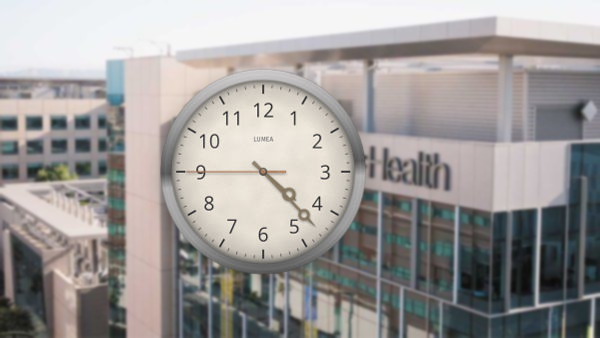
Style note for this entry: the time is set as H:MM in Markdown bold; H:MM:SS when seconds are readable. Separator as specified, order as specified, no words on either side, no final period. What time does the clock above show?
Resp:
**4:22:45**
